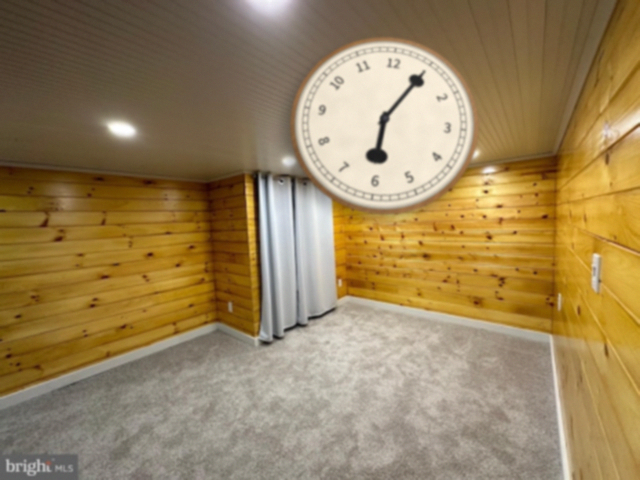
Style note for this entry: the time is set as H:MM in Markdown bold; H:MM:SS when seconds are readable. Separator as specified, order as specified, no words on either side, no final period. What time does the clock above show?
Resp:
**6:05**
